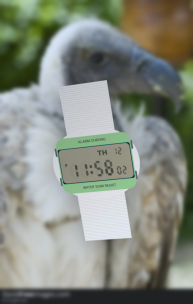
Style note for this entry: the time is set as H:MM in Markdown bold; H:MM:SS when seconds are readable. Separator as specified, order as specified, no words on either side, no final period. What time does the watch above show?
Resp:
**11:58:02**
